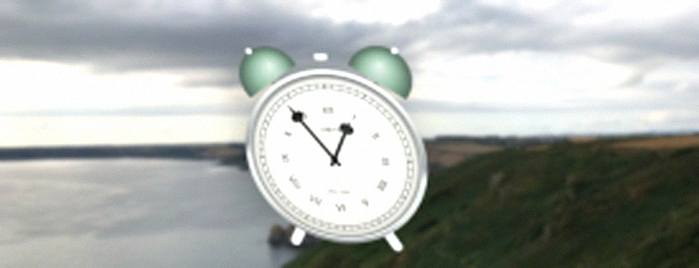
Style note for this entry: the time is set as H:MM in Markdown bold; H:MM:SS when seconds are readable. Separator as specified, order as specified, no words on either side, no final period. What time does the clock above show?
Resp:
**12:54**
